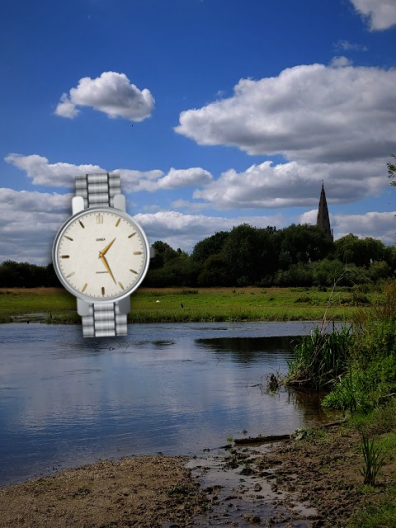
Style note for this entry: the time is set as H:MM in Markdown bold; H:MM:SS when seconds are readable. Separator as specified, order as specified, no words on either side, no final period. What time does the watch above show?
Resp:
**1:26**
